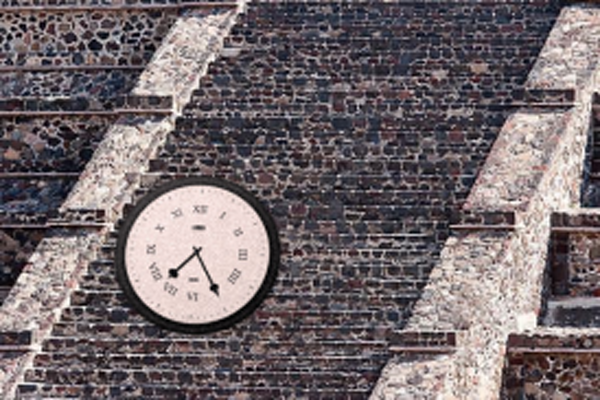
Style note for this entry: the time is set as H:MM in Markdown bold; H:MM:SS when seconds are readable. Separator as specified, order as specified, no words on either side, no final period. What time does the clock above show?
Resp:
**7:25**
